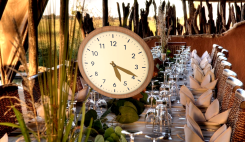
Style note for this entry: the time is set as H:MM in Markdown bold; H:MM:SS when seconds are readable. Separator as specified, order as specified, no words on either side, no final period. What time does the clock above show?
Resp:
**5:19**
